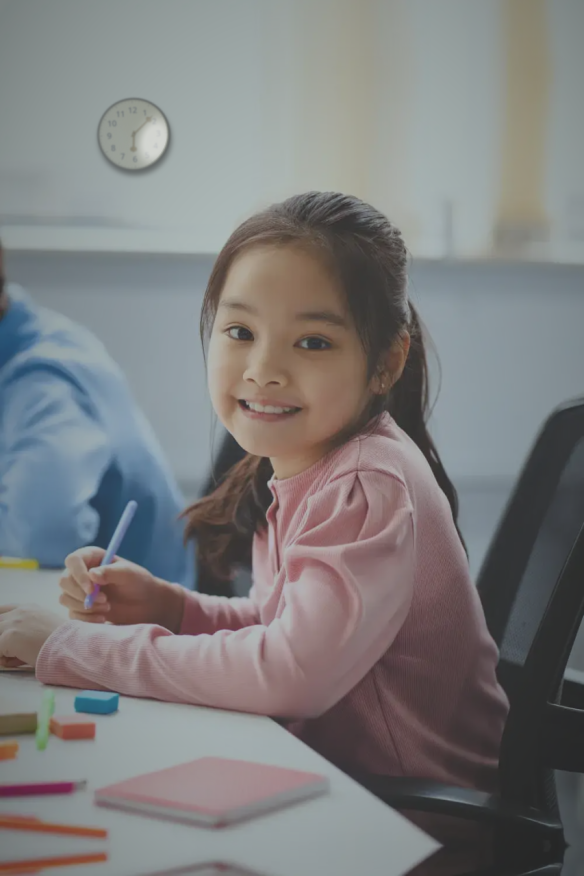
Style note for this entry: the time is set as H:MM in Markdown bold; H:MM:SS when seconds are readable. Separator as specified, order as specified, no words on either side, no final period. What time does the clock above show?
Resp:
**6:08**
